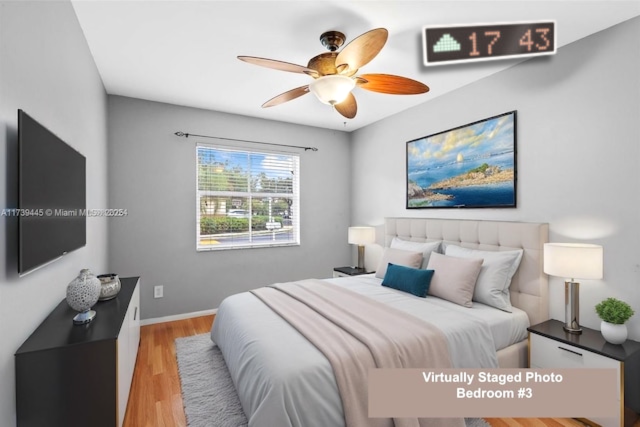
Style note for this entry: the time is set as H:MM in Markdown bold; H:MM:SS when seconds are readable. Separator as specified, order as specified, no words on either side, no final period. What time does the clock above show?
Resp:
**17:43**
